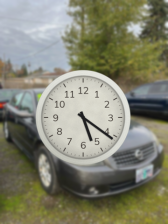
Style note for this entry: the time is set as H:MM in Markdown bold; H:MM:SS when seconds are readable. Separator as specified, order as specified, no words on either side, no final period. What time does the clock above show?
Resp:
**5:21**
